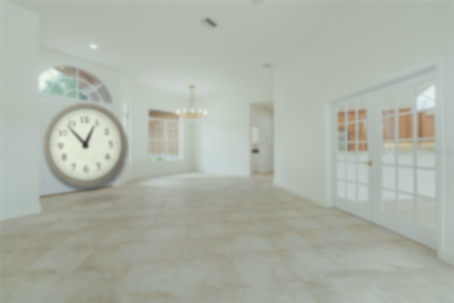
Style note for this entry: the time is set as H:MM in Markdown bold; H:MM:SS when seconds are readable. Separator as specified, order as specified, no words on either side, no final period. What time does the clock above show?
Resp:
**12:53**
